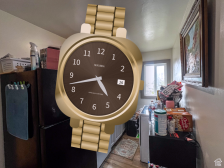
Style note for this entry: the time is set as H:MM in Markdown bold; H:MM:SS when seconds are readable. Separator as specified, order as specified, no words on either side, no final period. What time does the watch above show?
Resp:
**4:42**
